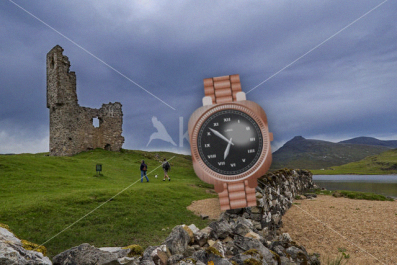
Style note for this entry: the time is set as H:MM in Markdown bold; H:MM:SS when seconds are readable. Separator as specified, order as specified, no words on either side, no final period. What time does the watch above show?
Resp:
**6:52**
